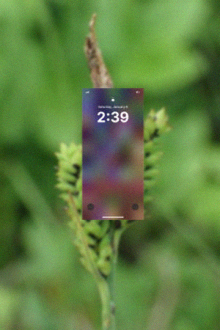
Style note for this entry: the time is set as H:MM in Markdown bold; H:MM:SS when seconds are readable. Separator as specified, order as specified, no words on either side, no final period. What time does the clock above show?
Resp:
**2:39**
